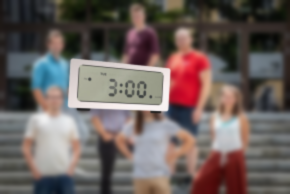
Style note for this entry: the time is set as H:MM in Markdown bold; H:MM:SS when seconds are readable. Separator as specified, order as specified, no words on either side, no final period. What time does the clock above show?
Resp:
**3:00**
